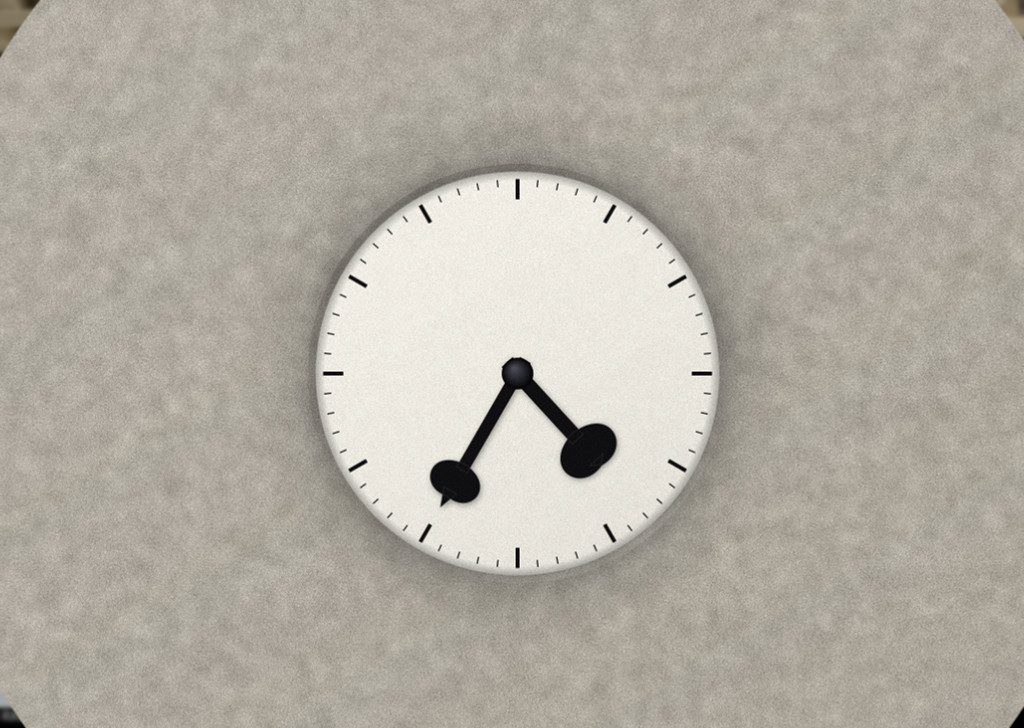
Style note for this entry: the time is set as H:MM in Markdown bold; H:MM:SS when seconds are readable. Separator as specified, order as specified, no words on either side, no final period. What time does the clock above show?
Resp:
**4:35**
